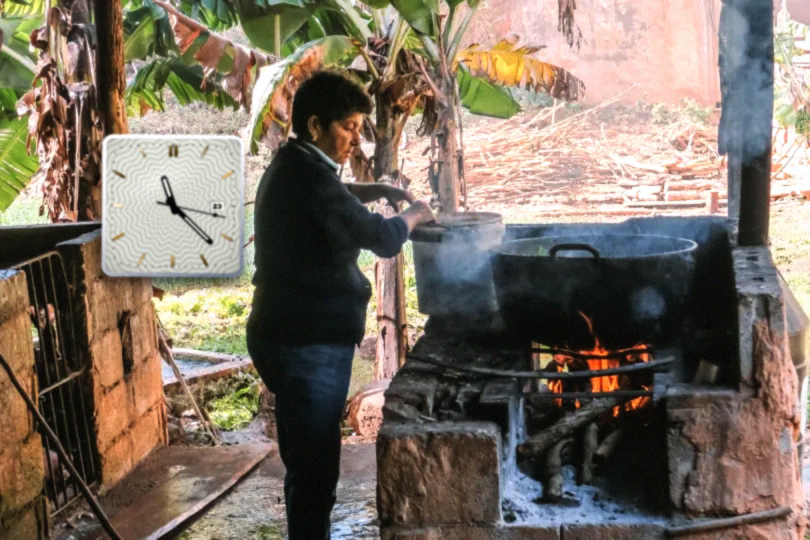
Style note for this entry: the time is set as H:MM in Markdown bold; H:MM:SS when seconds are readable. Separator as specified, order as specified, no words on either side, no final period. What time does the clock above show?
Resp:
**11:22:17**
